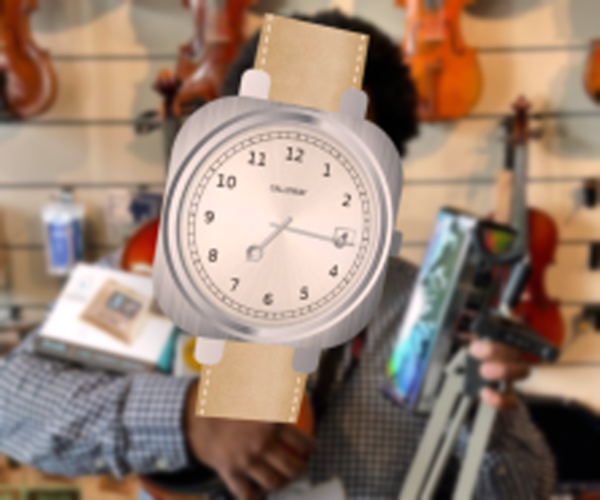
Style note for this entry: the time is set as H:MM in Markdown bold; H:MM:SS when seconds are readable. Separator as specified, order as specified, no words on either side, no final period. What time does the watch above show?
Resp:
**7:16**
